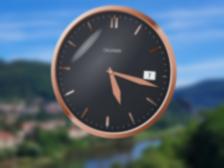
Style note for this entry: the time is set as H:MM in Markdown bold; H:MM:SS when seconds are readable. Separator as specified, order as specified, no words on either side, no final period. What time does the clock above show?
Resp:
**5:17**
